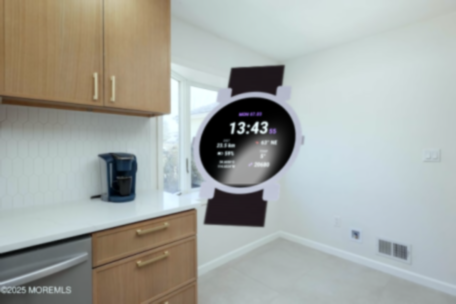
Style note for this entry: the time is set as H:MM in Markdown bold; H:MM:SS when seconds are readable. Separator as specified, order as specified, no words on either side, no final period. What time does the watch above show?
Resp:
**13:43**
